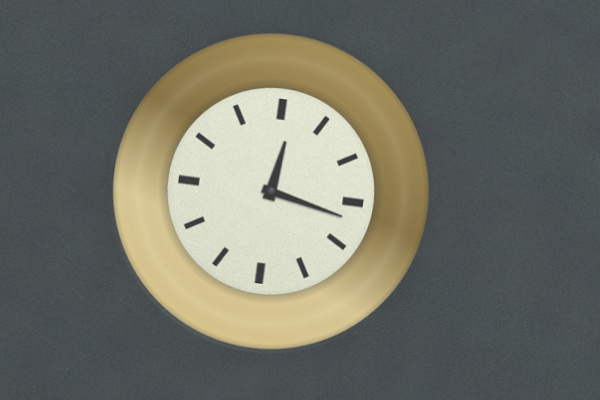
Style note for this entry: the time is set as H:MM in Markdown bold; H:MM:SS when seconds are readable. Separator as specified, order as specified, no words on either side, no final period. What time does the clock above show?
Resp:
**12:17**
